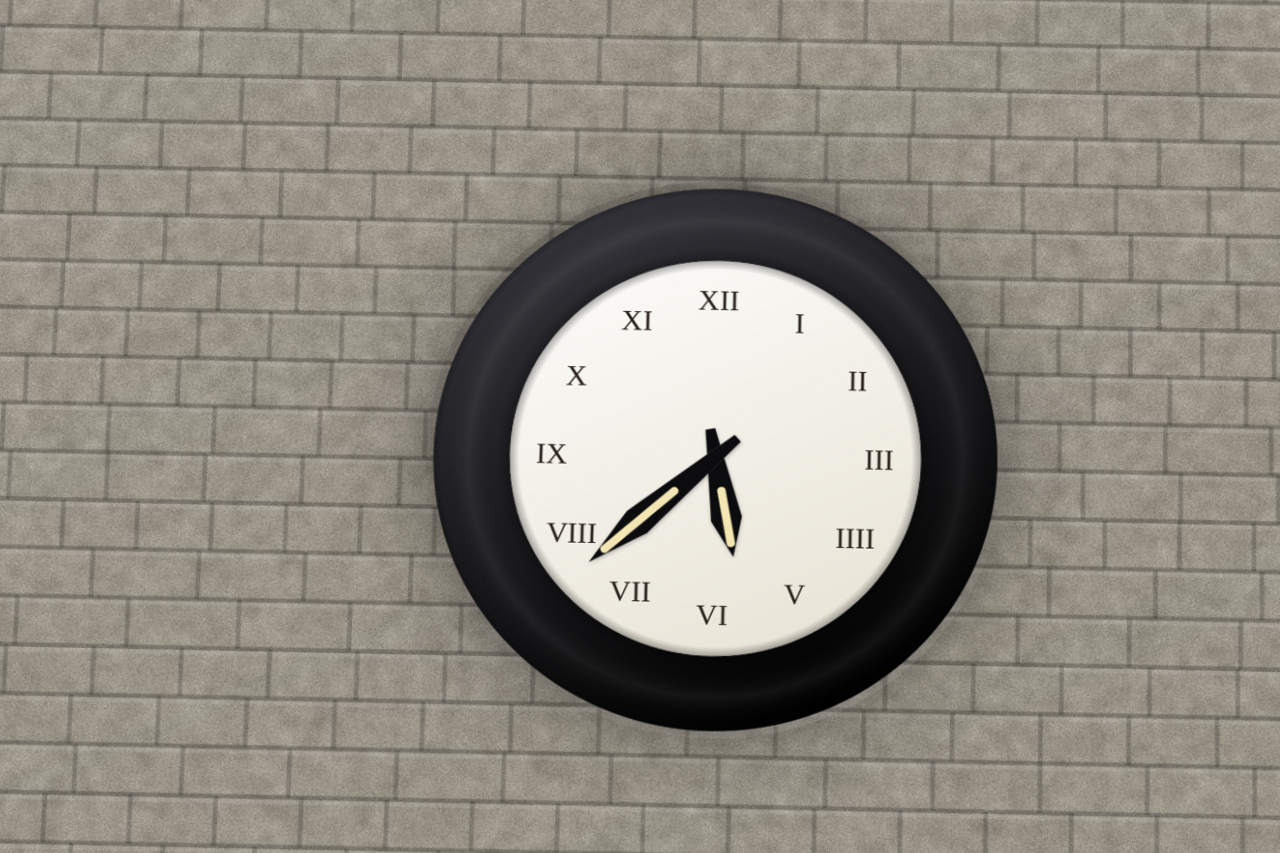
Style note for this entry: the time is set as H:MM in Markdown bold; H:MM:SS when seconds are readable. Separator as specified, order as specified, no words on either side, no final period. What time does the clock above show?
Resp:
**5:38**
